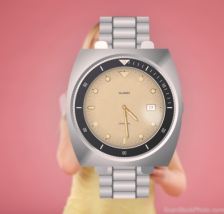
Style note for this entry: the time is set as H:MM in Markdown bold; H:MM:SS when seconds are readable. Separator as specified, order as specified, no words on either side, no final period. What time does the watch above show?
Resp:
**4:29**
